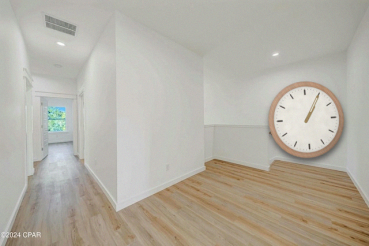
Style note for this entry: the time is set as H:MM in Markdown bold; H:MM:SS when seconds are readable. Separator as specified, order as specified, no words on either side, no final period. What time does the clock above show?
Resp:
**1:05**
